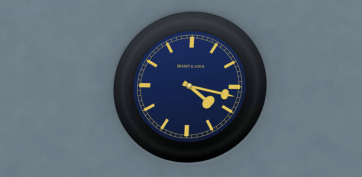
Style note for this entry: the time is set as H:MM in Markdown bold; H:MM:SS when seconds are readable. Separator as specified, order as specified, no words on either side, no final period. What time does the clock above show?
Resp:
**4:17**
